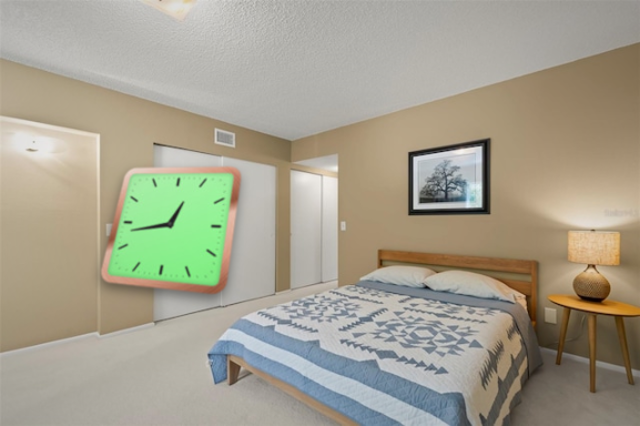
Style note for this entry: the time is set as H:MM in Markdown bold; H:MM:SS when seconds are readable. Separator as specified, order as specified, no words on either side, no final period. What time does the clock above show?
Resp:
**12:43**
